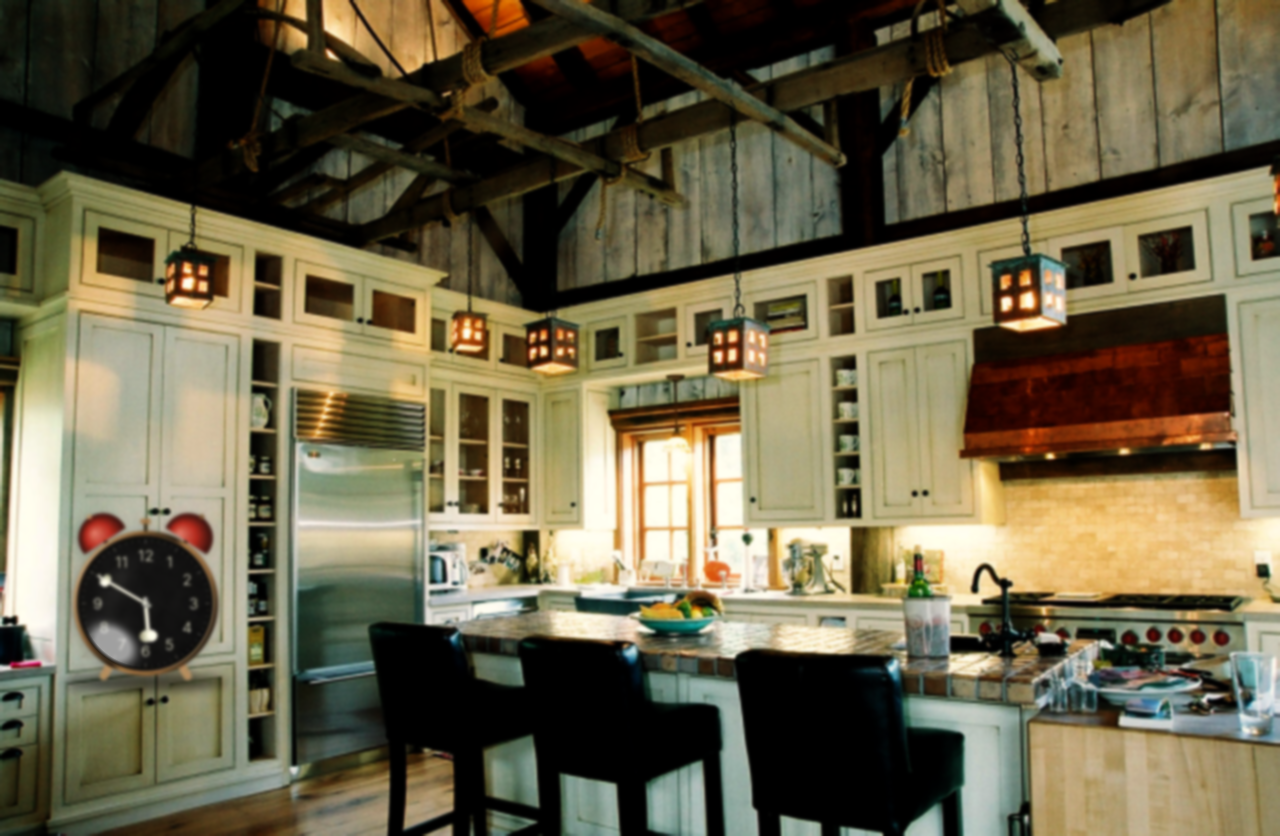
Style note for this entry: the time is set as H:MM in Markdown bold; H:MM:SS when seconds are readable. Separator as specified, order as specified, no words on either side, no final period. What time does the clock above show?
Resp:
**5:50**
